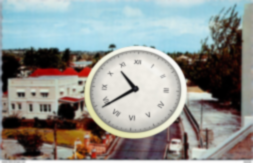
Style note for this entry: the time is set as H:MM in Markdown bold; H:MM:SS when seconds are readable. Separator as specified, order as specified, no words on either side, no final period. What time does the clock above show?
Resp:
**10:39**
